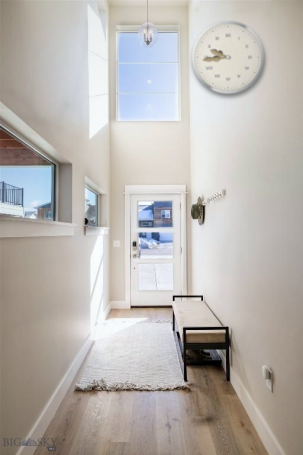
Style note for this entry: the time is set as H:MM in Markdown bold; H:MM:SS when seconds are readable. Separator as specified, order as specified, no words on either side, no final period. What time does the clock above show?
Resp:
**9:44**
